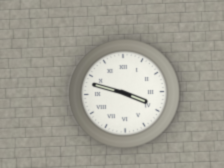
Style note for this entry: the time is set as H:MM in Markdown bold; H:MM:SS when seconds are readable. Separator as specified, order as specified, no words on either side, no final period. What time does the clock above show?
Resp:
**3:48**
